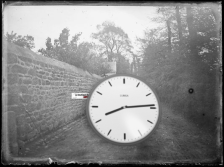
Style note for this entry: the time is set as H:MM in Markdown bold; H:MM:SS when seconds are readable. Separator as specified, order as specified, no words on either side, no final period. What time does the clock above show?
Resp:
**8:14**
